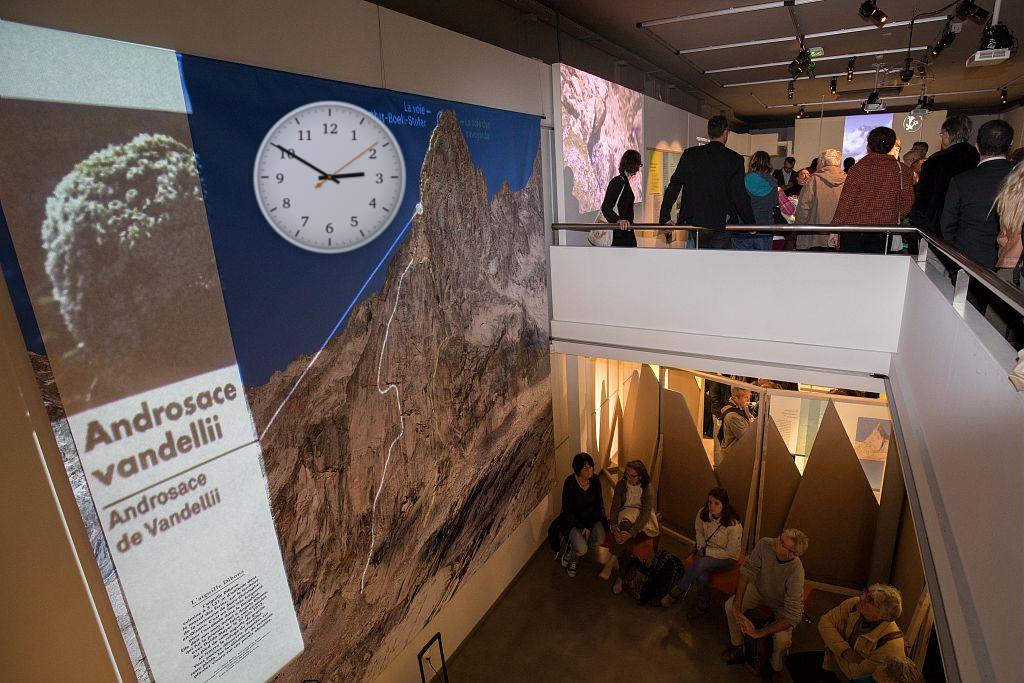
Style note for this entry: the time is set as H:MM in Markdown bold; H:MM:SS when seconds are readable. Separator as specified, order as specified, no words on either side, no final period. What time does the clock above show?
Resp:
**2:50:09**
